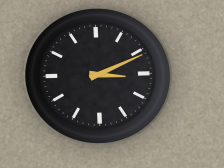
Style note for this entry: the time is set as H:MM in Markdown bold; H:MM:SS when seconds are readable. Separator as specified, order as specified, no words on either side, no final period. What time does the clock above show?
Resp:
**3:11**
